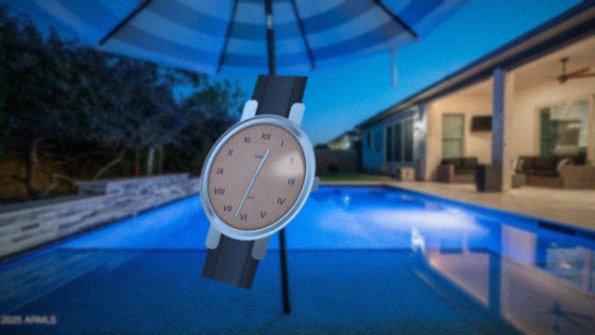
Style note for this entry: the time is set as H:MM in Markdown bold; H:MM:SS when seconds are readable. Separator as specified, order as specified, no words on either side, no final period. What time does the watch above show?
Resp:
**12:32**
